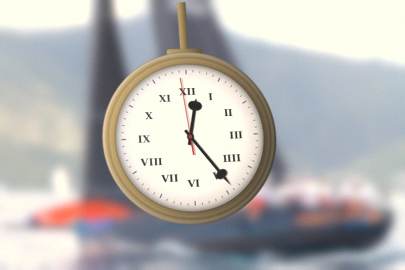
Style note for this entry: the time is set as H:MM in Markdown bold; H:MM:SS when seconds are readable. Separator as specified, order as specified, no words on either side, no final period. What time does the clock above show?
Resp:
**12:23:59**
